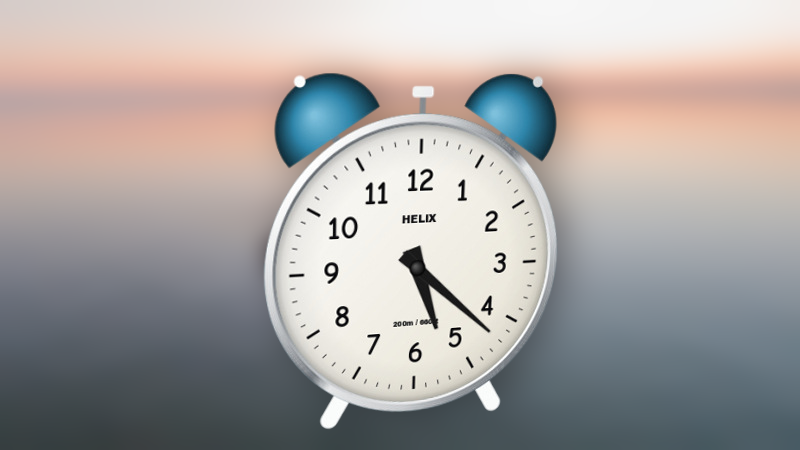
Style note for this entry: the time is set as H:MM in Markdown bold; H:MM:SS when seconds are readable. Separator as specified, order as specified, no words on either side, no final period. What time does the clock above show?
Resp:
**5:22**
